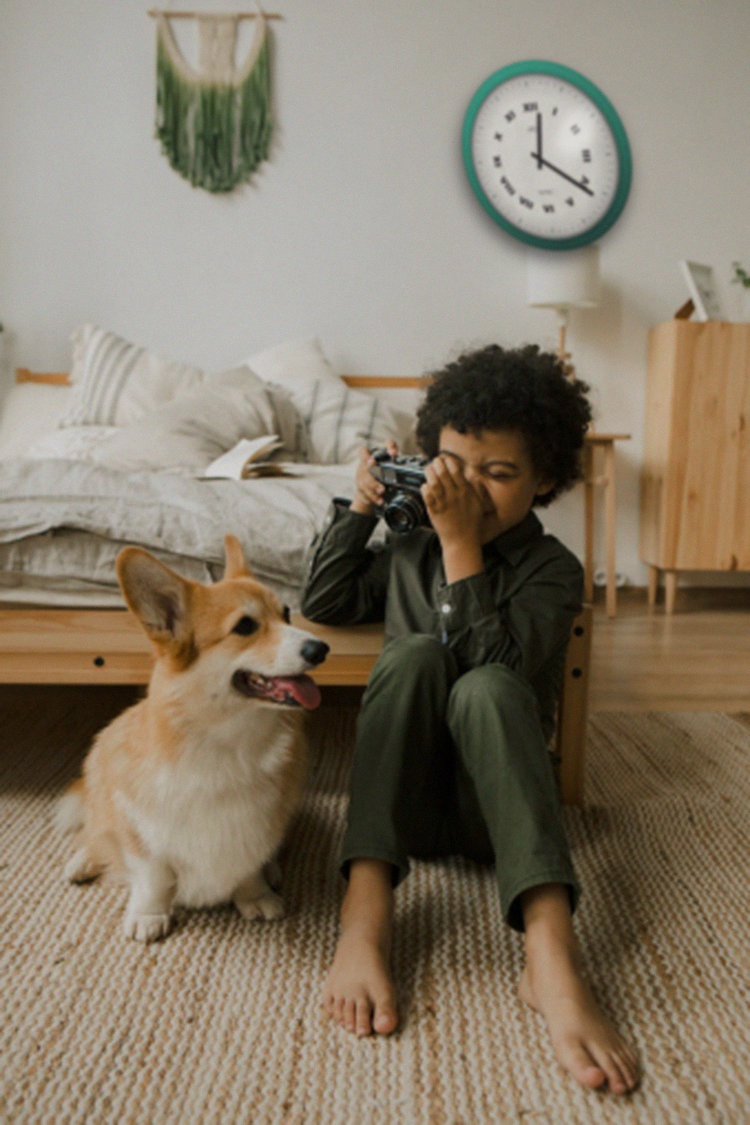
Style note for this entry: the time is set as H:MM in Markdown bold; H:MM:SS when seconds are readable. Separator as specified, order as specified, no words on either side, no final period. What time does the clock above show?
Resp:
**12:21**
